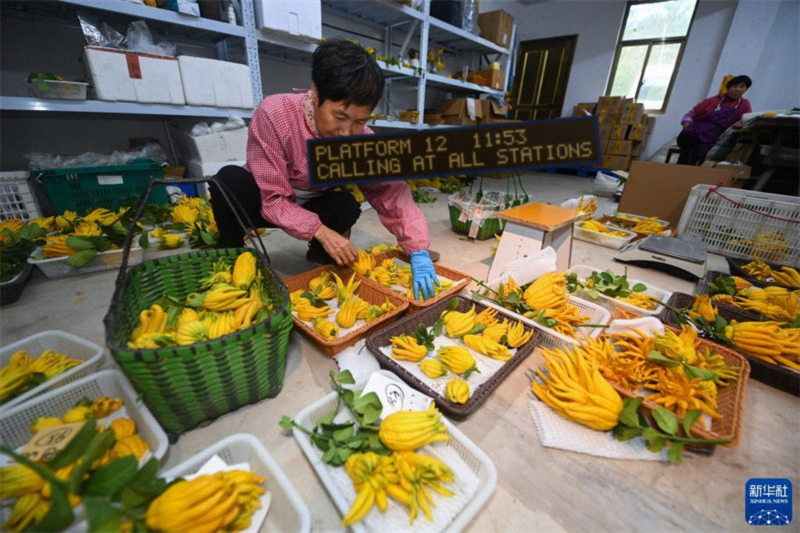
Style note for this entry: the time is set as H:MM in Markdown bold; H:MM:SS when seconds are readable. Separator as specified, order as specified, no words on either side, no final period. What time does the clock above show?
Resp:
**11:53**
